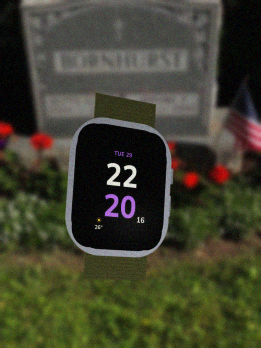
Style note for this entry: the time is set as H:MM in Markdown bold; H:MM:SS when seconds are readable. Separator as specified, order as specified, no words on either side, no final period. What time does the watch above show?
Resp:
**22:20:16**
